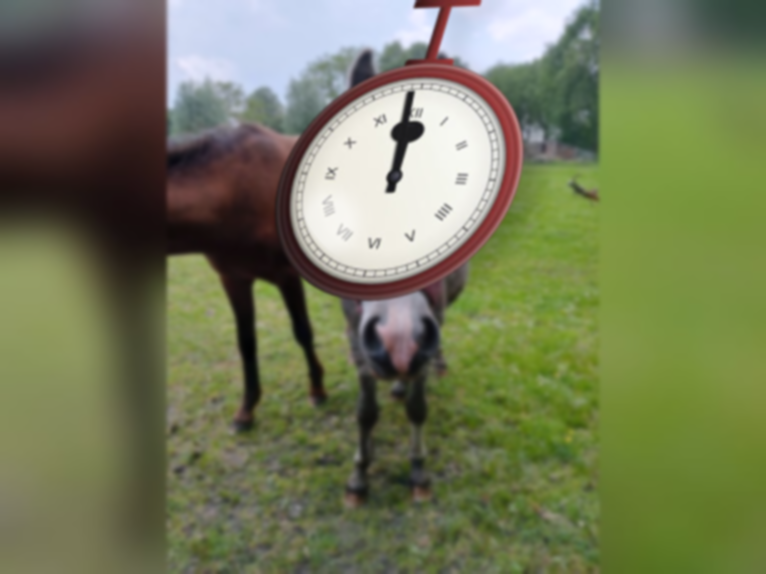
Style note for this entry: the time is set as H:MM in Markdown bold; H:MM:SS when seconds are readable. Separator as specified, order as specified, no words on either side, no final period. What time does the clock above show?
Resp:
**11:59**
